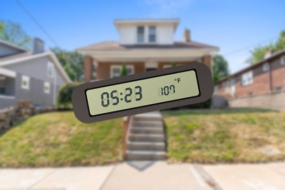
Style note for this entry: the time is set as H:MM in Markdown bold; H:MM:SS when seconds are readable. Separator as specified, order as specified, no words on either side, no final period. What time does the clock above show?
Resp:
**5:23**
